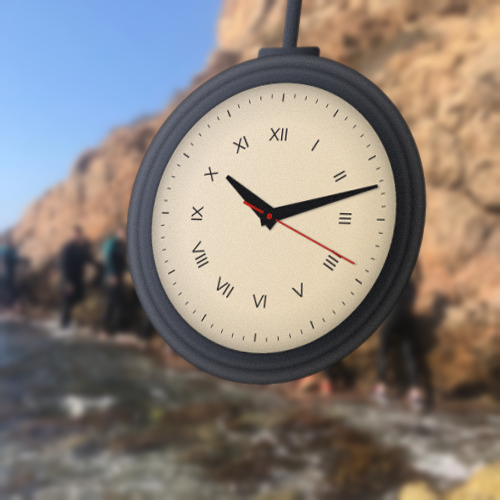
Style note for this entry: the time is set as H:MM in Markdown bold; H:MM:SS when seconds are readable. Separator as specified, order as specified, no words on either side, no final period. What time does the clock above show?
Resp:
**10:12:19**
